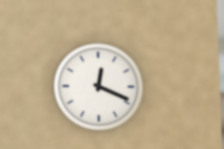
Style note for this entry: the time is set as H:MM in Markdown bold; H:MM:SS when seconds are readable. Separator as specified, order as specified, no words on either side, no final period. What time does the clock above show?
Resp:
**12:19**
